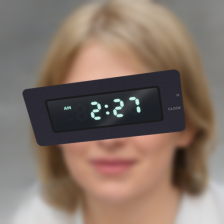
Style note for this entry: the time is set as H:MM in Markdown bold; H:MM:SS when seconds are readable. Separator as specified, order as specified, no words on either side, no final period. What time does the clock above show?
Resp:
**2:27**
